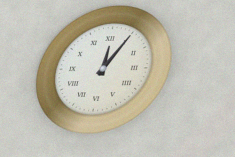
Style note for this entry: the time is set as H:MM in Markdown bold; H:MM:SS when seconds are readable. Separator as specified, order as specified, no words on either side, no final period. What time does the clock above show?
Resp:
**12:05**
